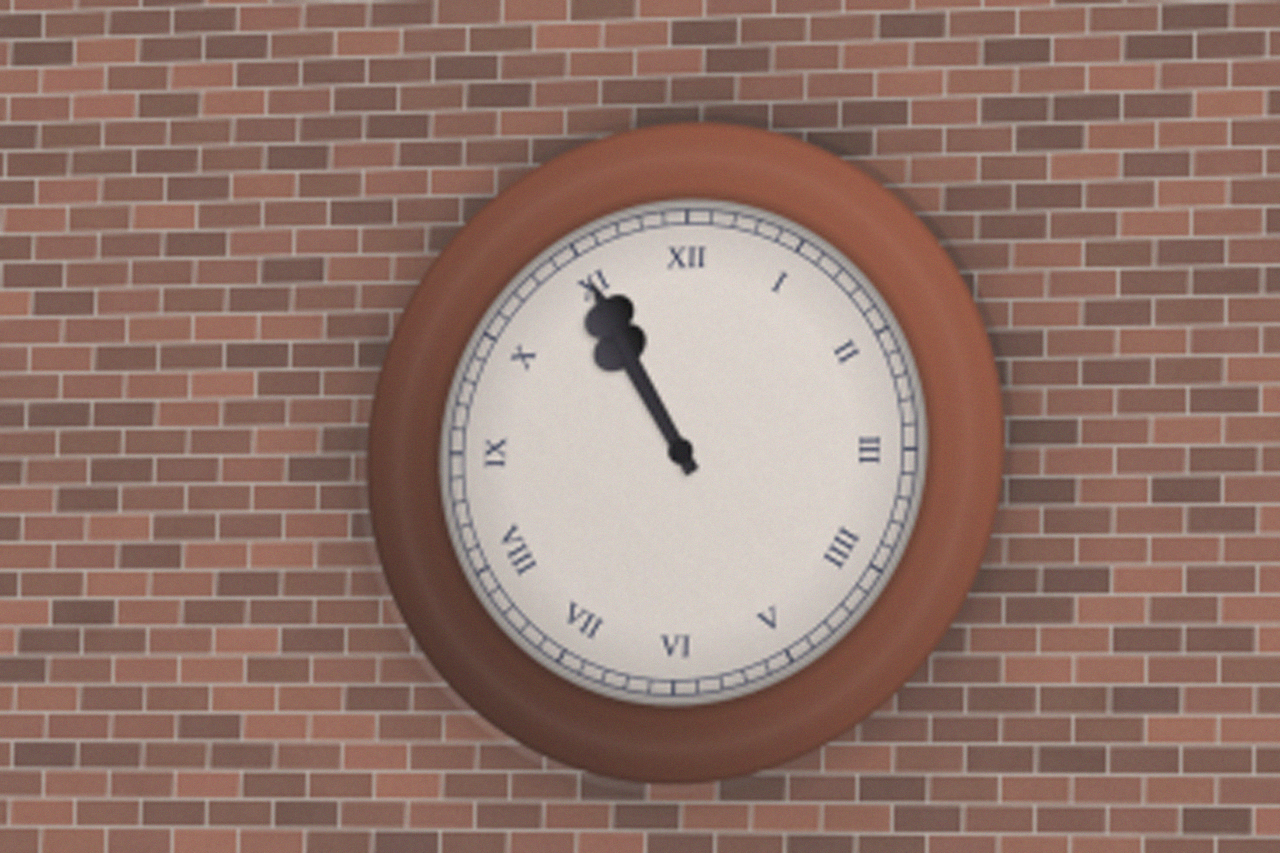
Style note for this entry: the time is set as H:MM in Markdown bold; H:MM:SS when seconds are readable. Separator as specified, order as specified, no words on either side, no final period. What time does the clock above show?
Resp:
**10:55**
